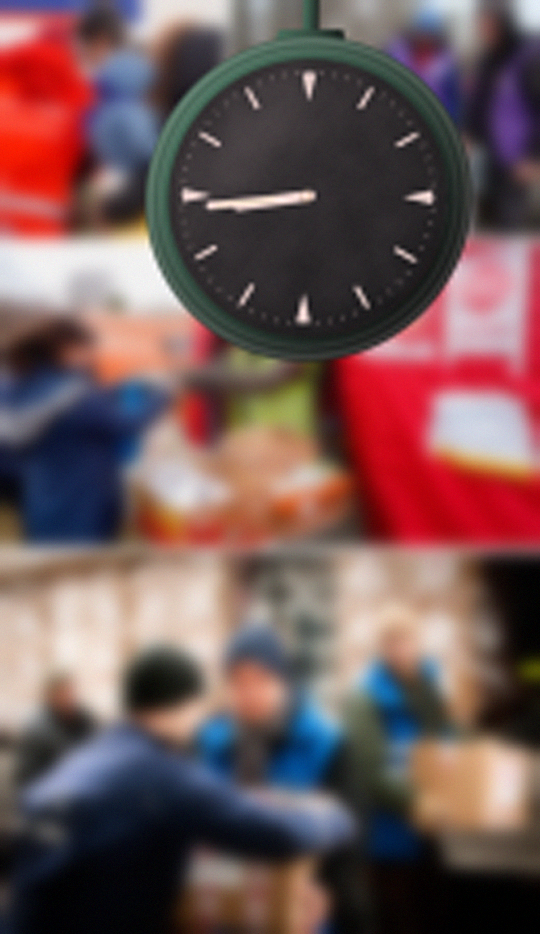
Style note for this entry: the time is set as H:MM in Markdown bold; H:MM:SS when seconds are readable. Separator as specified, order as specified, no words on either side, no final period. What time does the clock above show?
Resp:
**8:44**
